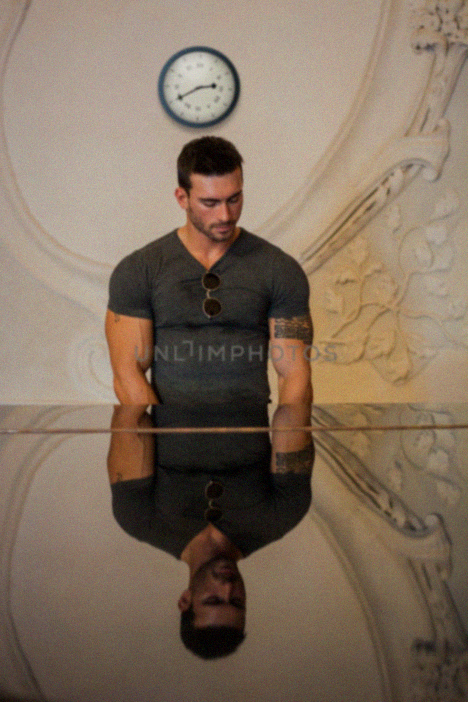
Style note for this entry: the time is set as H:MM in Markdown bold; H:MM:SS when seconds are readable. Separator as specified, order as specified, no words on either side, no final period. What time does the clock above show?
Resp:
**2:40**
